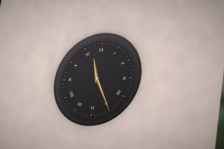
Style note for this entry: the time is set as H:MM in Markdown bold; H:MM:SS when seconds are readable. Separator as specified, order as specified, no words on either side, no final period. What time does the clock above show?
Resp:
**11:25**
